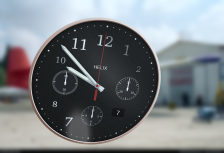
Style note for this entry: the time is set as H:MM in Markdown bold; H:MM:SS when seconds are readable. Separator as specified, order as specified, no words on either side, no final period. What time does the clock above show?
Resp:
**9:52**
